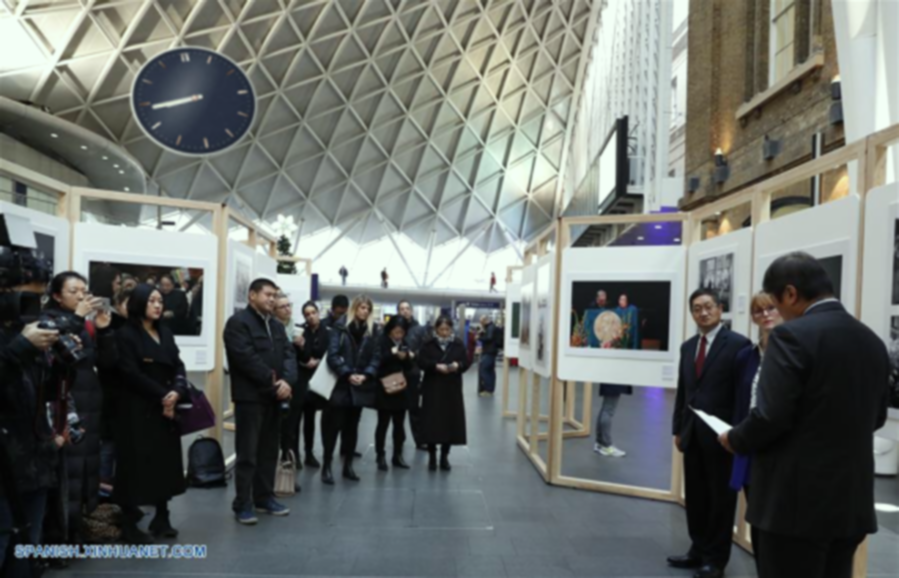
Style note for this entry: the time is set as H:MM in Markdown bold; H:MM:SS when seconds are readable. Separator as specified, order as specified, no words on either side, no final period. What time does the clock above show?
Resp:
**8:44**
